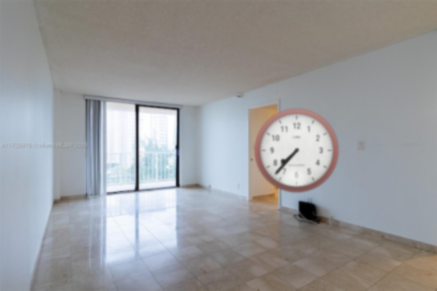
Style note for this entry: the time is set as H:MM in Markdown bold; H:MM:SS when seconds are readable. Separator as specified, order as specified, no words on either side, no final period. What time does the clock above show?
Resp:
**7:37**
